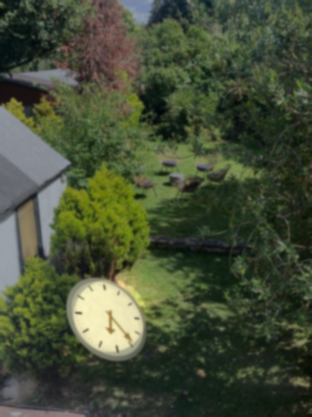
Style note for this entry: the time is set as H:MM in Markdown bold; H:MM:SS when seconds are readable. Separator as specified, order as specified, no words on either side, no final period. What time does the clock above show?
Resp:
**6:24**
